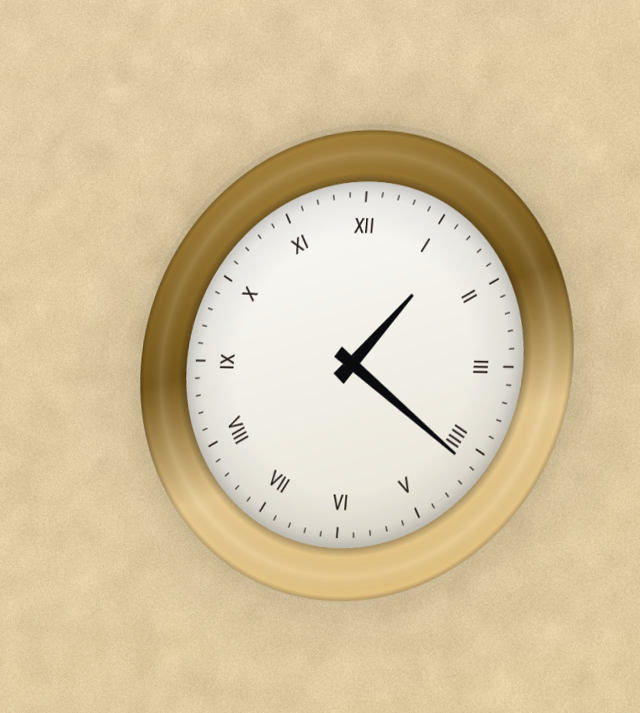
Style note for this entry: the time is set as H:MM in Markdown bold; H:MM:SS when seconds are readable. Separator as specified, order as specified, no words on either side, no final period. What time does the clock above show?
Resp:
**1:21**
